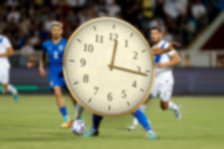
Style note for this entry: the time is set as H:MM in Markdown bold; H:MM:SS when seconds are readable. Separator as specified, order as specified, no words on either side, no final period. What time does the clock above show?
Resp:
**12:16**
